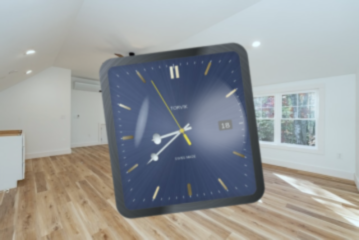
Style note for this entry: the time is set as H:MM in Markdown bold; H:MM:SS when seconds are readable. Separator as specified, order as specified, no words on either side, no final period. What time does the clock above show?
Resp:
**8:38:56**
